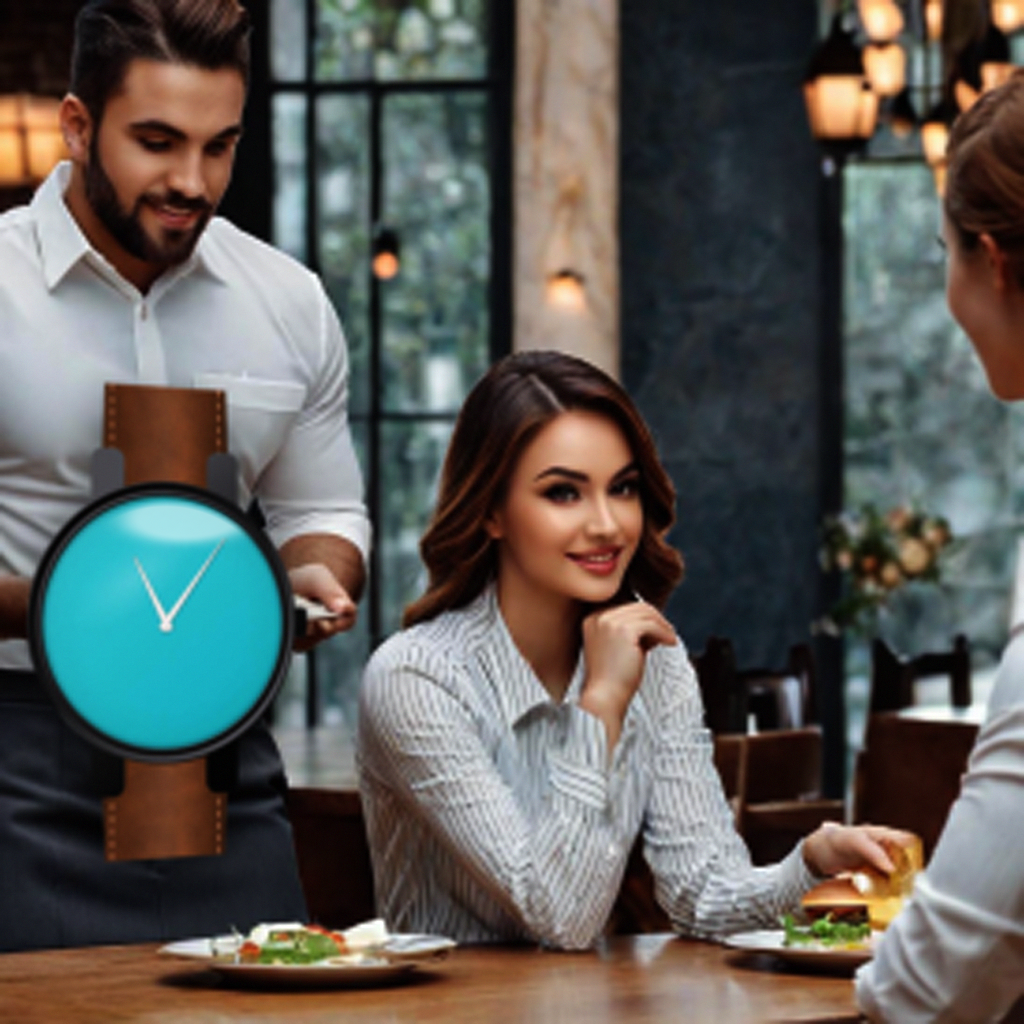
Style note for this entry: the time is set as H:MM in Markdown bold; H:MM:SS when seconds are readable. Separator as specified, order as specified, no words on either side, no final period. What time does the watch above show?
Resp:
**11:06**
